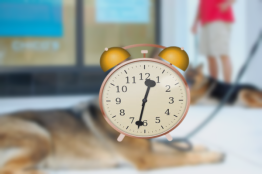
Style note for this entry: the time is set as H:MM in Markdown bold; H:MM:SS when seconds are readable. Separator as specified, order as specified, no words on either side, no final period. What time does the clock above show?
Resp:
**12:32**
